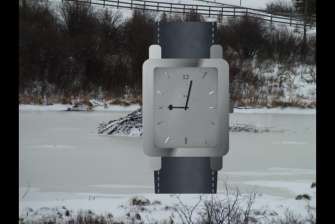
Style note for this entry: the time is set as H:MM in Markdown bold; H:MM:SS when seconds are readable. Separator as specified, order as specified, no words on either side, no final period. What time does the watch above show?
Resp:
**9:02**
